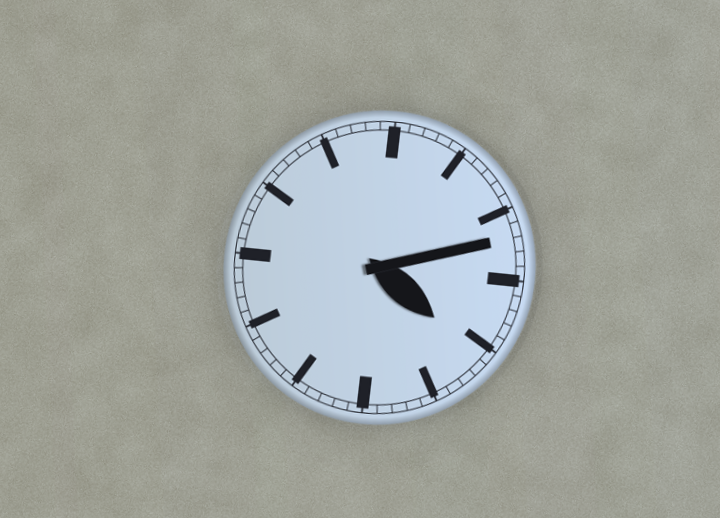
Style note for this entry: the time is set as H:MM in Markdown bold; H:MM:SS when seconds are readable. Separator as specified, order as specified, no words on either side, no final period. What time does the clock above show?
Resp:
**4:12**
